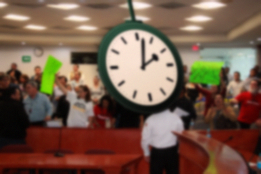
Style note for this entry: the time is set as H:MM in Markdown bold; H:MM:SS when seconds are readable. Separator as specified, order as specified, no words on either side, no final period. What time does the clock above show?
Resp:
**2:02**
